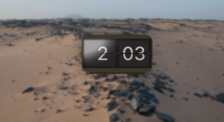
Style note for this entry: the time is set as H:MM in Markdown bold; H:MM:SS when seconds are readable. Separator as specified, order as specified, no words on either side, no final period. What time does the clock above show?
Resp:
**2:03**
